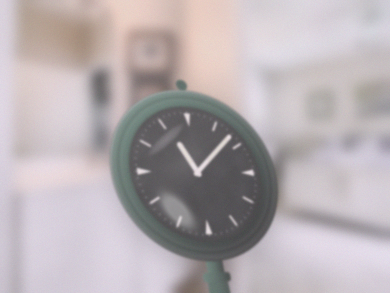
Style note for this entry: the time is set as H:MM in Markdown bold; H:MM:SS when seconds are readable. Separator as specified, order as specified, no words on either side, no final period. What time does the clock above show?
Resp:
**11:08**
